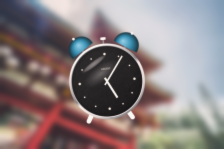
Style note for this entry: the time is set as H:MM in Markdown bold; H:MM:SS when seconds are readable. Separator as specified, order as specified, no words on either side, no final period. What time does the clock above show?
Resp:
**5:06**
